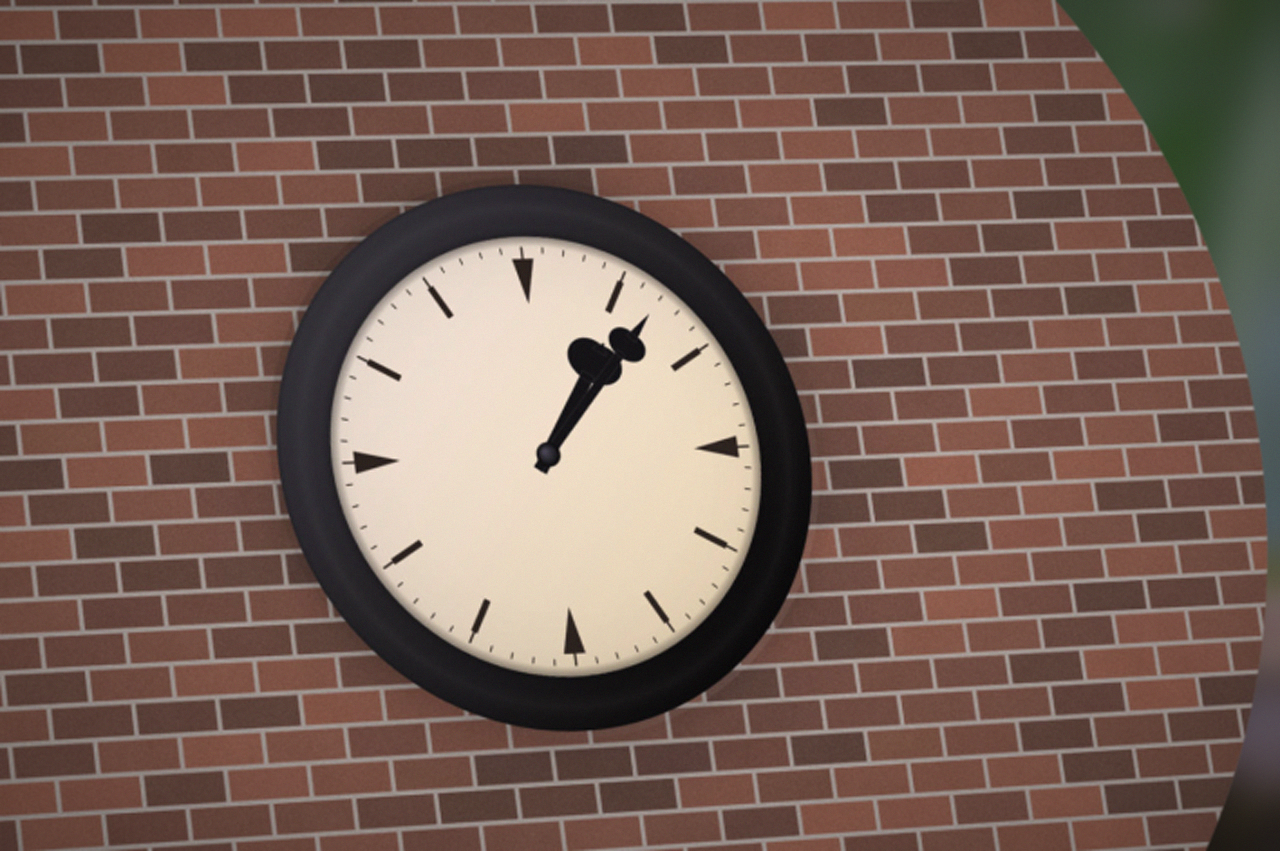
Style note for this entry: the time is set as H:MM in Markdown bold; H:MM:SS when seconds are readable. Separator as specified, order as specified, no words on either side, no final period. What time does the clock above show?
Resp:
**1:07**
